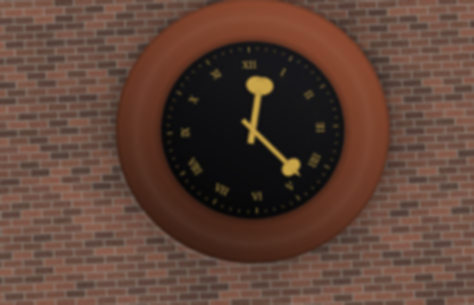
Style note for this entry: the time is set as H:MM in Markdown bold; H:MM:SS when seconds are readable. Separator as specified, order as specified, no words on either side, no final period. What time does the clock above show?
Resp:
**12:23**
